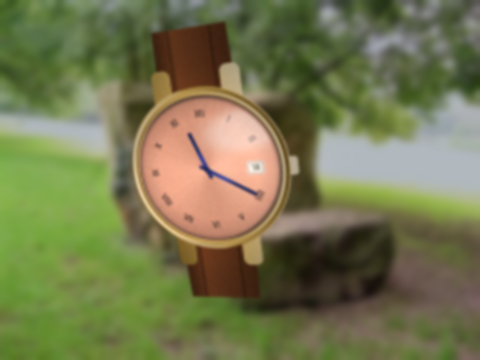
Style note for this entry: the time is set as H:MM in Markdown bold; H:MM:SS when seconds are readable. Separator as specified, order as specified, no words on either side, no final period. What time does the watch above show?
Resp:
**11:20**
